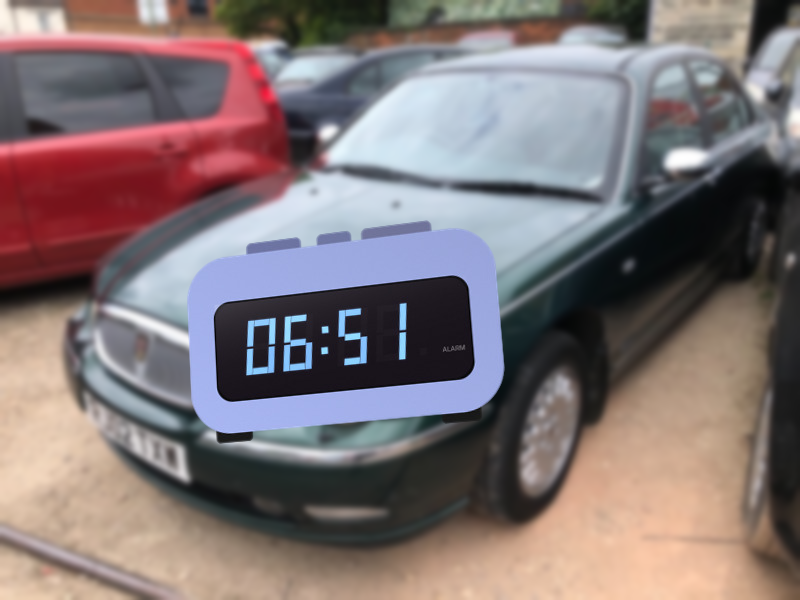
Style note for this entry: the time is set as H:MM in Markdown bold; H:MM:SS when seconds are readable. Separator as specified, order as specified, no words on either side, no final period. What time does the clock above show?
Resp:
**6:51**
